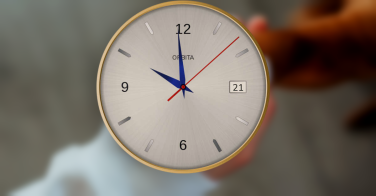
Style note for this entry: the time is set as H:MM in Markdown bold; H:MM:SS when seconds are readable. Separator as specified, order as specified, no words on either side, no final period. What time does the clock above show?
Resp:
**9:59:08**
